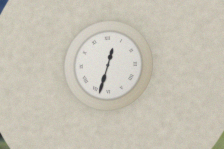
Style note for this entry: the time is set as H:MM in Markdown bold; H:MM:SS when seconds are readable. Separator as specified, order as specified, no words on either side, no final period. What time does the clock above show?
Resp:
**12:33**
